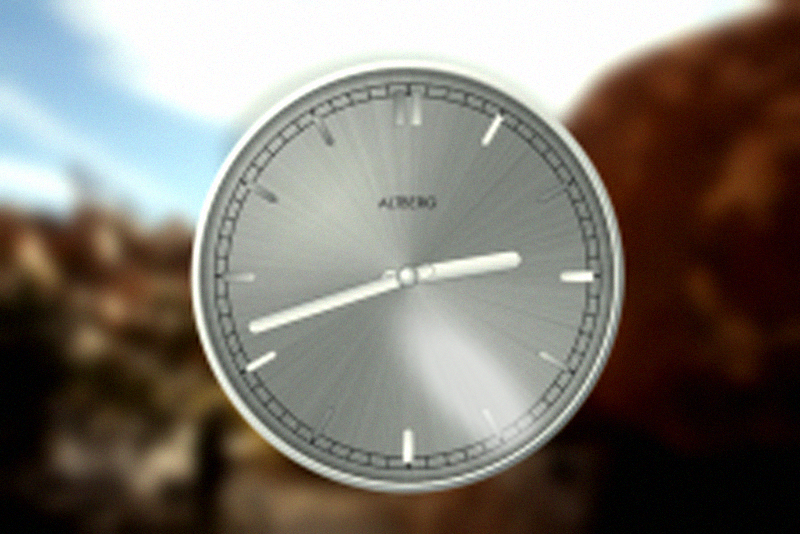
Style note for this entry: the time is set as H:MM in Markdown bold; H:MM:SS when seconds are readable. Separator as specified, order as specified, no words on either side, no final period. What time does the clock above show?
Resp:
**2:42**
